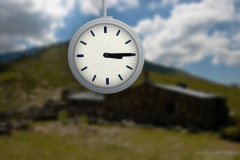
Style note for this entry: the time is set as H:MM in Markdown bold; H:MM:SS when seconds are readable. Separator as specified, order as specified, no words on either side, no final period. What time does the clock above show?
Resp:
**3:15**
